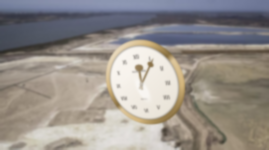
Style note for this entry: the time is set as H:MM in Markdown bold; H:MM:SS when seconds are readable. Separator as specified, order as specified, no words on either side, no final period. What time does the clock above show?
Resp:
**12:06**
